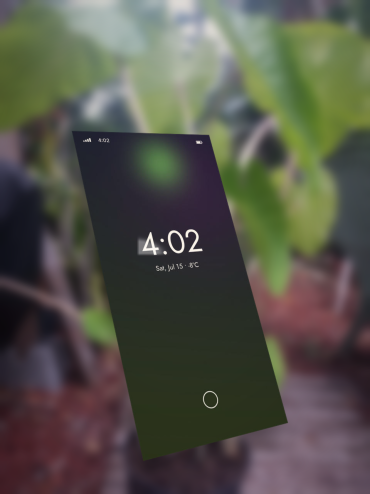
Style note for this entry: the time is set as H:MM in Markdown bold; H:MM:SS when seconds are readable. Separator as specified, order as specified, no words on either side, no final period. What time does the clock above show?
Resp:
**4:02**
